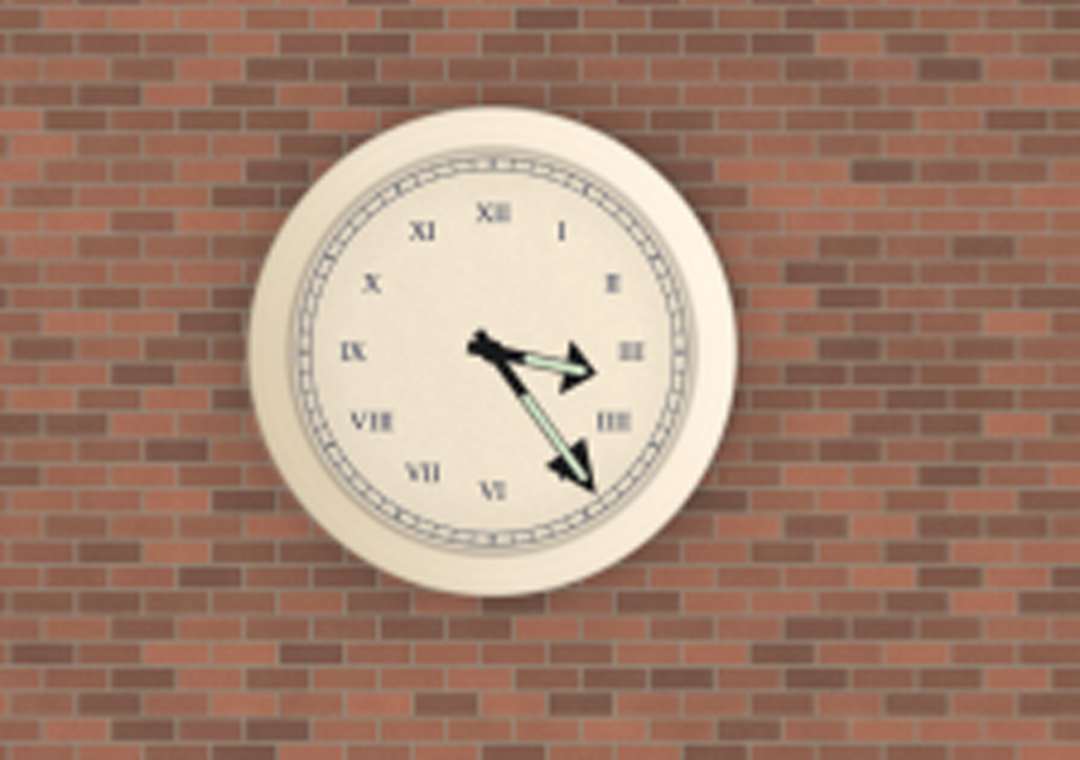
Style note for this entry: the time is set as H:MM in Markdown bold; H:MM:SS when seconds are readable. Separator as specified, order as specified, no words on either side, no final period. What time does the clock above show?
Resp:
**3:24**
